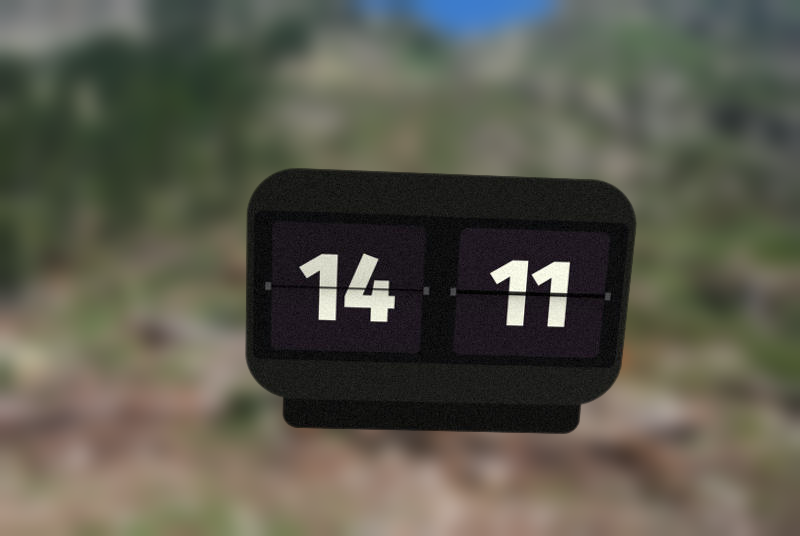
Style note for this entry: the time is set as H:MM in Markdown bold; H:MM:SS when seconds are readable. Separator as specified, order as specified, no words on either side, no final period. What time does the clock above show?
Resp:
**14:11**
